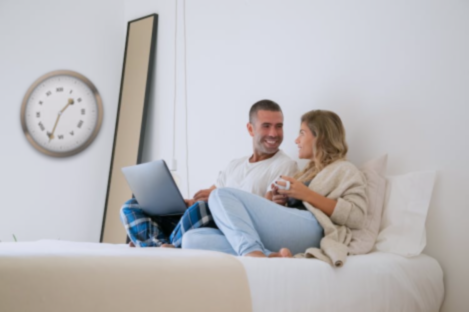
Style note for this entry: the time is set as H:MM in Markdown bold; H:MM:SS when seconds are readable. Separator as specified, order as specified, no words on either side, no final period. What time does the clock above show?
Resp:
**1:34**
